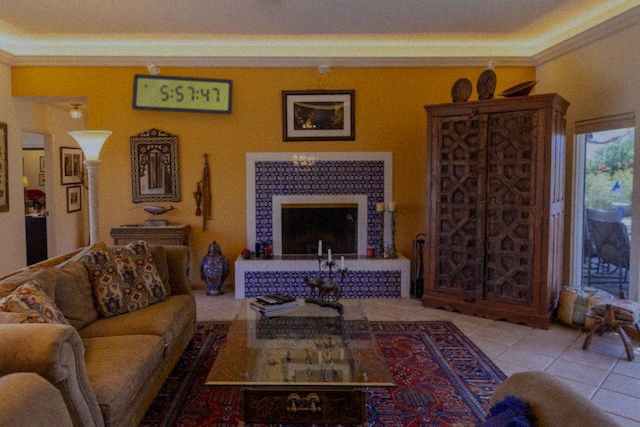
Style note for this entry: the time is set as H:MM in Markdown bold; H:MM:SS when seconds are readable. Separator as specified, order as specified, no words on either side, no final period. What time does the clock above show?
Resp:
**5:57:47**
